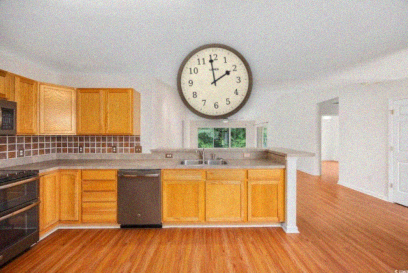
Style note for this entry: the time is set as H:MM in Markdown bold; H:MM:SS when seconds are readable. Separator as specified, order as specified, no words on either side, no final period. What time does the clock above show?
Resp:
**1:59**
